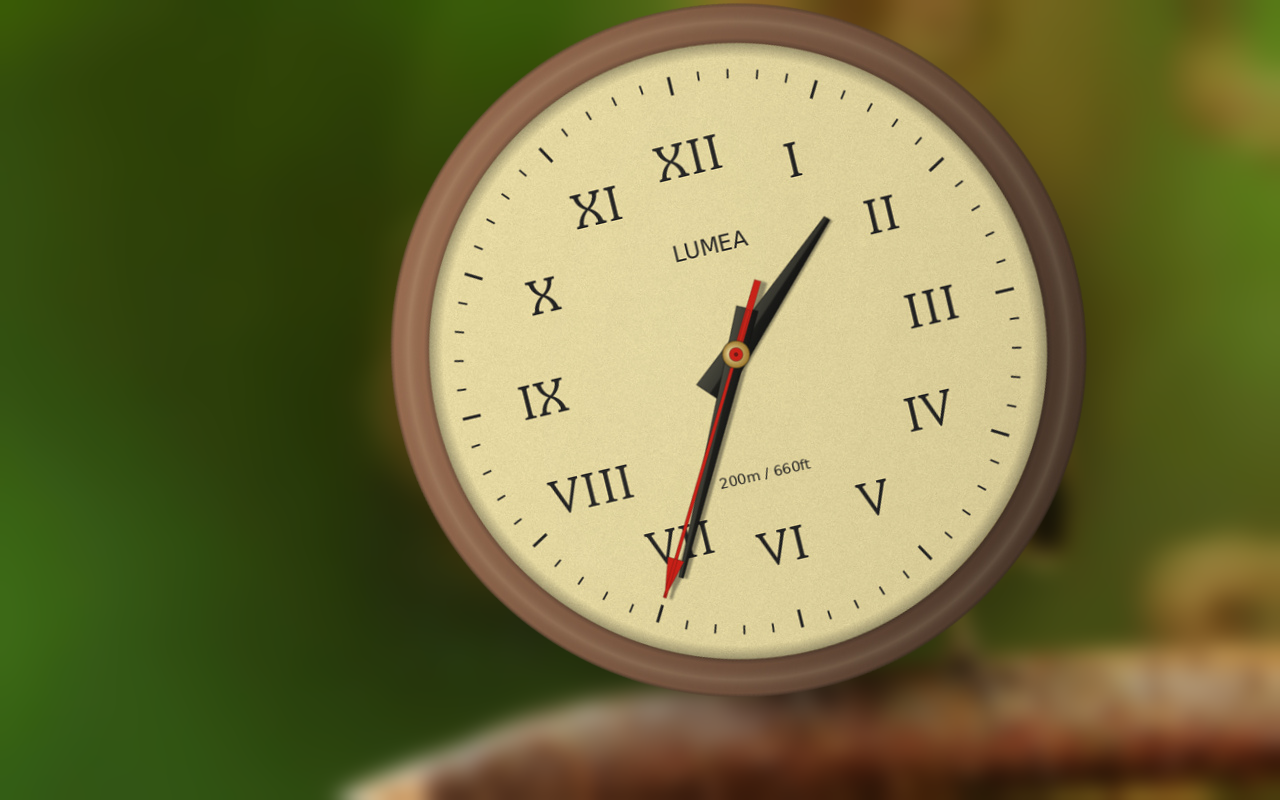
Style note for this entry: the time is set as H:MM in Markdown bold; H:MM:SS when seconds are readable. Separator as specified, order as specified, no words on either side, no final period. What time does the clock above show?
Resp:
**1:34:35**
